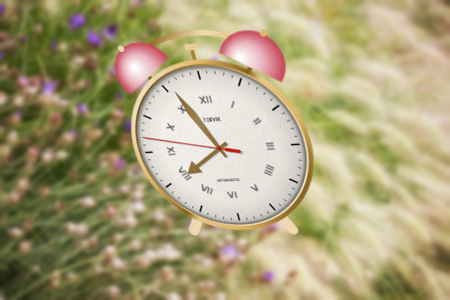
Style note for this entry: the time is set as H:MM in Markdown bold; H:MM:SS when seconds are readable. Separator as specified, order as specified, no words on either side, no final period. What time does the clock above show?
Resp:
**7:55:47**
